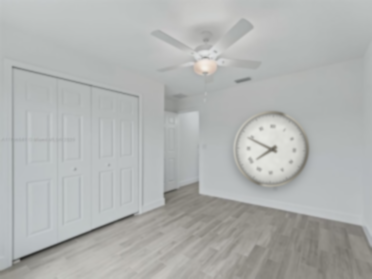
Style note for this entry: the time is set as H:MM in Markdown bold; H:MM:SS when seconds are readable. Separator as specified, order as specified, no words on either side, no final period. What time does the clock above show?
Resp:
**7:49**
